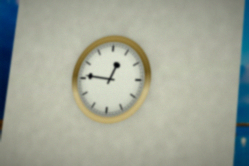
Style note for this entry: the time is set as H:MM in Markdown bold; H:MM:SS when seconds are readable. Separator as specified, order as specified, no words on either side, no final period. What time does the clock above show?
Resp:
**12:46**
